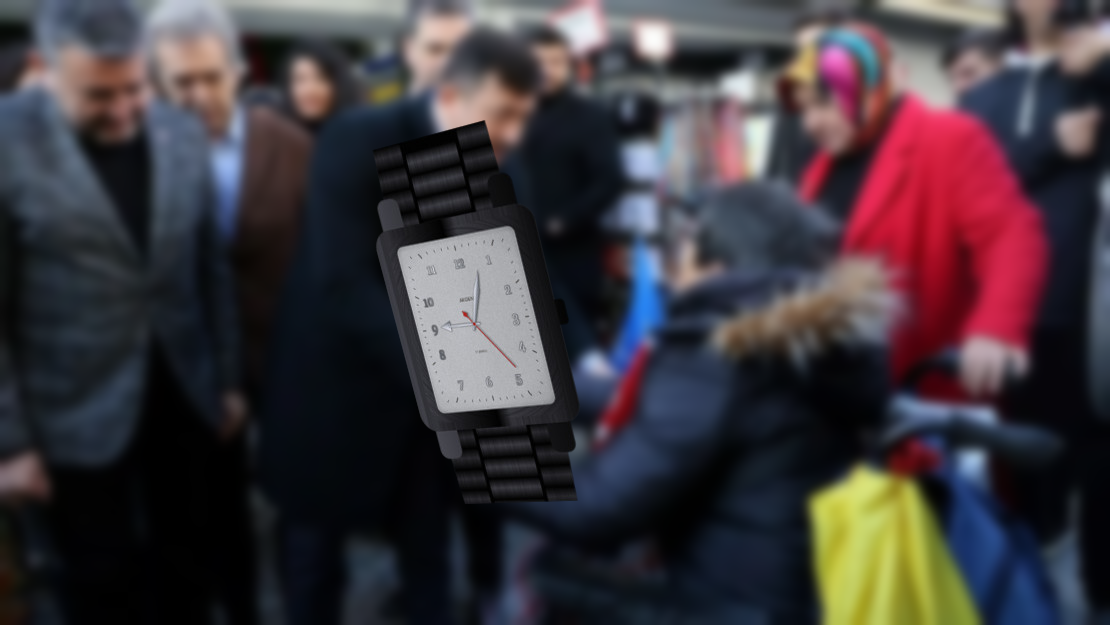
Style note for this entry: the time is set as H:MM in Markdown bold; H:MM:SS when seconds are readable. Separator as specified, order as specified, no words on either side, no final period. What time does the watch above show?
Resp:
**9:03:24**
